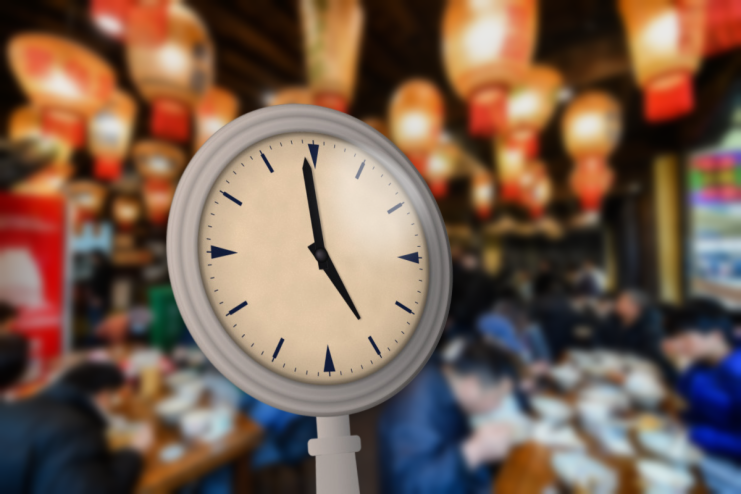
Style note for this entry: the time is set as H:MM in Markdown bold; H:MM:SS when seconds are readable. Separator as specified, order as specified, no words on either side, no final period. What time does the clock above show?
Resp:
**4:59**
